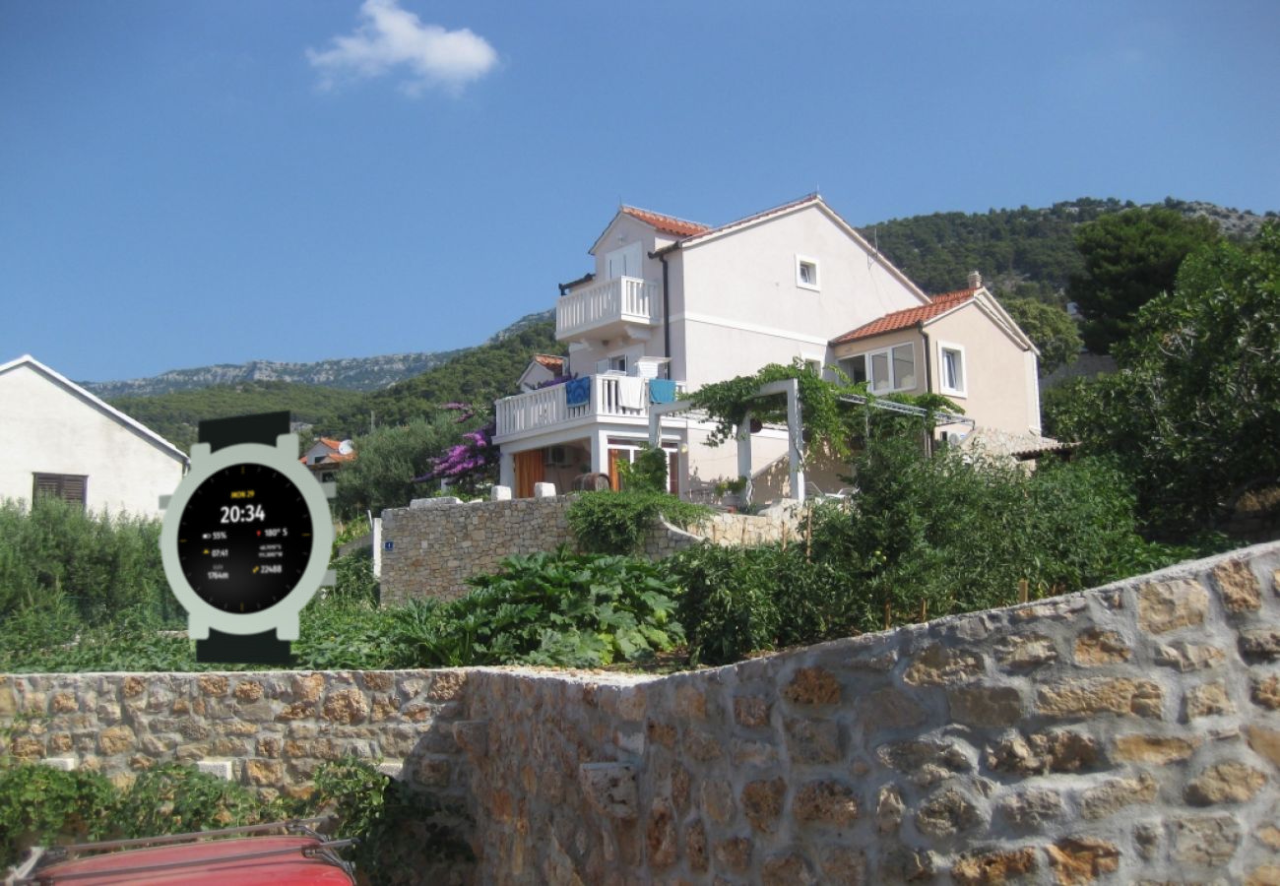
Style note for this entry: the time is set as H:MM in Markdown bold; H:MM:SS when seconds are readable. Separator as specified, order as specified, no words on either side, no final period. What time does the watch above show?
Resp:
**20:34**
